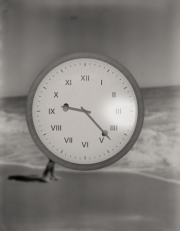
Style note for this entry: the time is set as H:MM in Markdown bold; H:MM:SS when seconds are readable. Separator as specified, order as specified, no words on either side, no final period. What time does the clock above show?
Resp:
**9:23**
